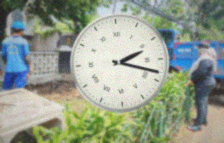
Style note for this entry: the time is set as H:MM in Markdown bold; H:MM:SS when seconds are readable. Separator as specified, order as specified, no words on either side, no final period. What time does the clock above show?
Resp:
**2:18**
